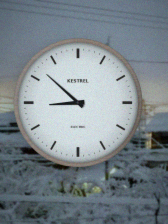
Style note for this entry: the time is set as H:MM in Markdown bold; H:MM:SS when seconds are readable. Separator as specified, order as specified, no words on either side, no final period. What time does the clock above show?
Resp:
**8:52**
